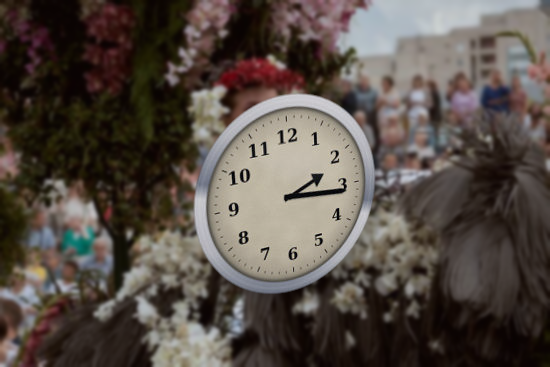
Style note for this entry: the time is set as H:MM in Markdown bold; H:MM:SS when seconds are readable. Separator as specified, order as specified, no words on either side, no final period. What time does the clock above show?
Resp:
**2:16**
